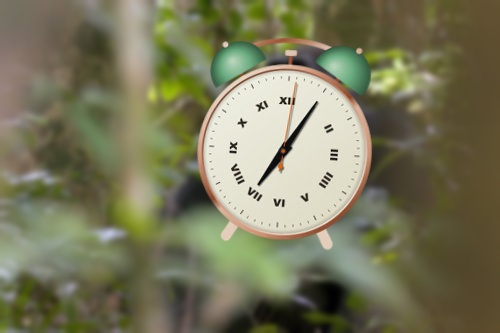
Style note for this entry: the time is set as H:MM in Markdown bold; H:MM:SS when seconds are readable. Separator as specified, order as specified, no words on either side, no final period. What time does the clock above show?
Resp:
**7:05:01**
